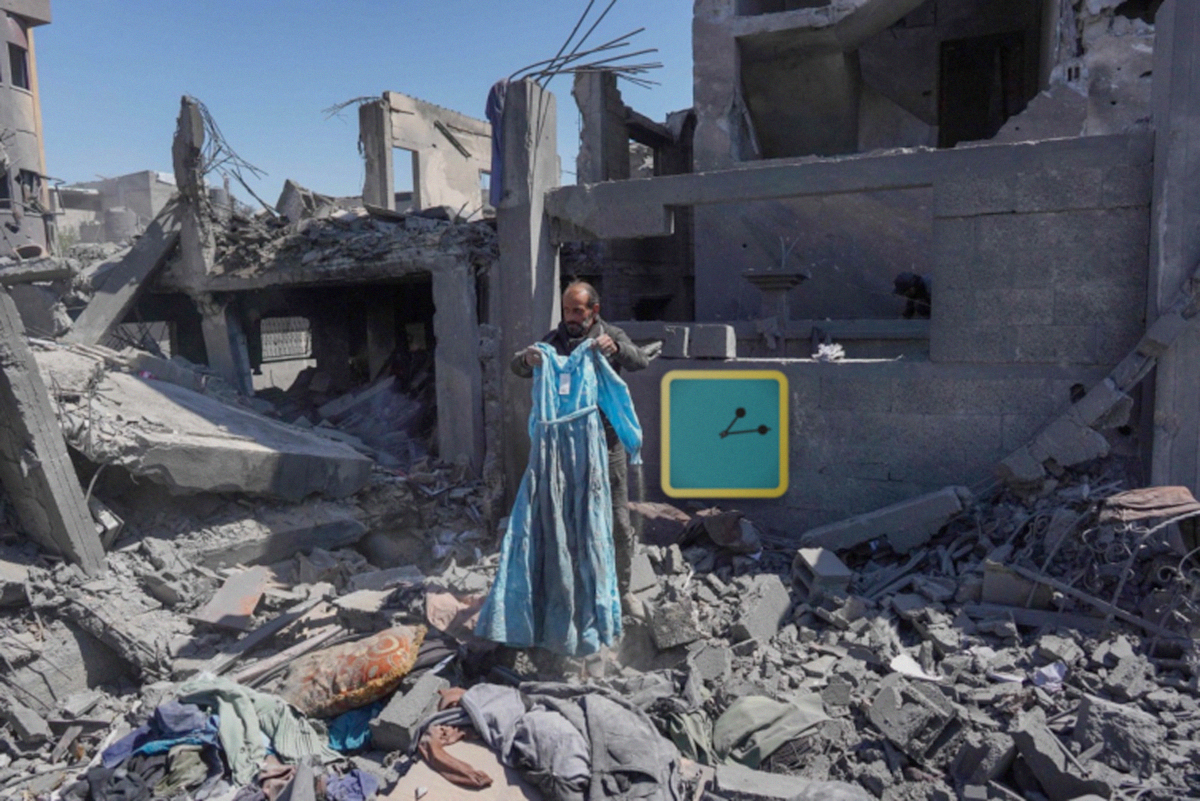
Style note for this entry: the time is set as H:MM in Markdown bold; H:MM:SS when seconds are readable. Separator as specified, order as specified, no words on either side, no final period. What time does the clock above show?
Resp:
**1:14**
